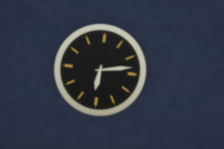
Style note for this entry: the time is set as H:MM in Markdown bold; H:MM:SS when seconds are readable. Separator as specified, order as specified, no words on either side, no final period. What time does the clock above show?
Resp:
**6:13**
